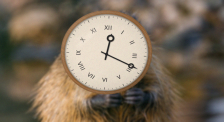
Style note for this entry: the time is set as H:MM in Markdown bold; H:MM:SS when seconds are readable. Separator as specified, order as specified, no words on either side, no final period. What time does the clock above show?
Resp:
**12:19**
